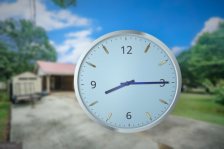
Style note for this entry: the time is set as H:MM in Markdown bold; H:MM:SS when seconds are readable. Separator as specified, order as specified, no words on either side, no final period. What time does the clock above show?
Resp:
**8:15**
